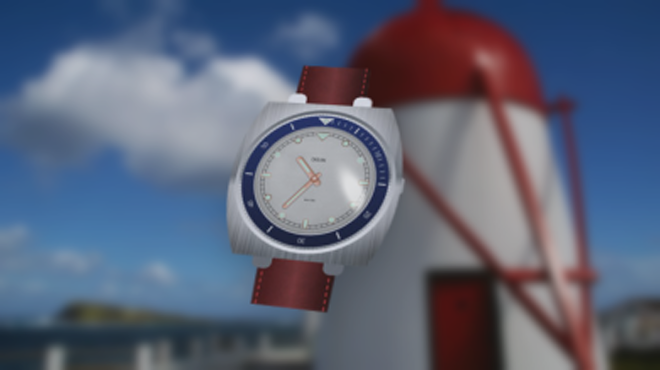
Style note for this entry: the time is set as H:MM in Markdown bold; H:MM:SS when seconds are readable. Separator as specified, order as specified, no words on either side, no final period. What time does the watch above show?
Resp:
**10:36**
